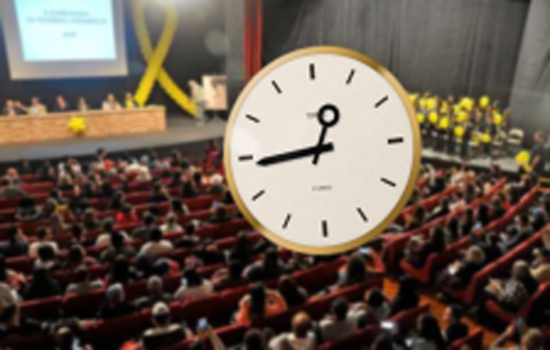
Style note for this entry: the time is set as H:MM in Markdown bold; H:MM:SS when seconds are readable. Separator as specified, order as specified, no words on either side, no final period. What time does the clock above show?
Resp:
**12:44**
